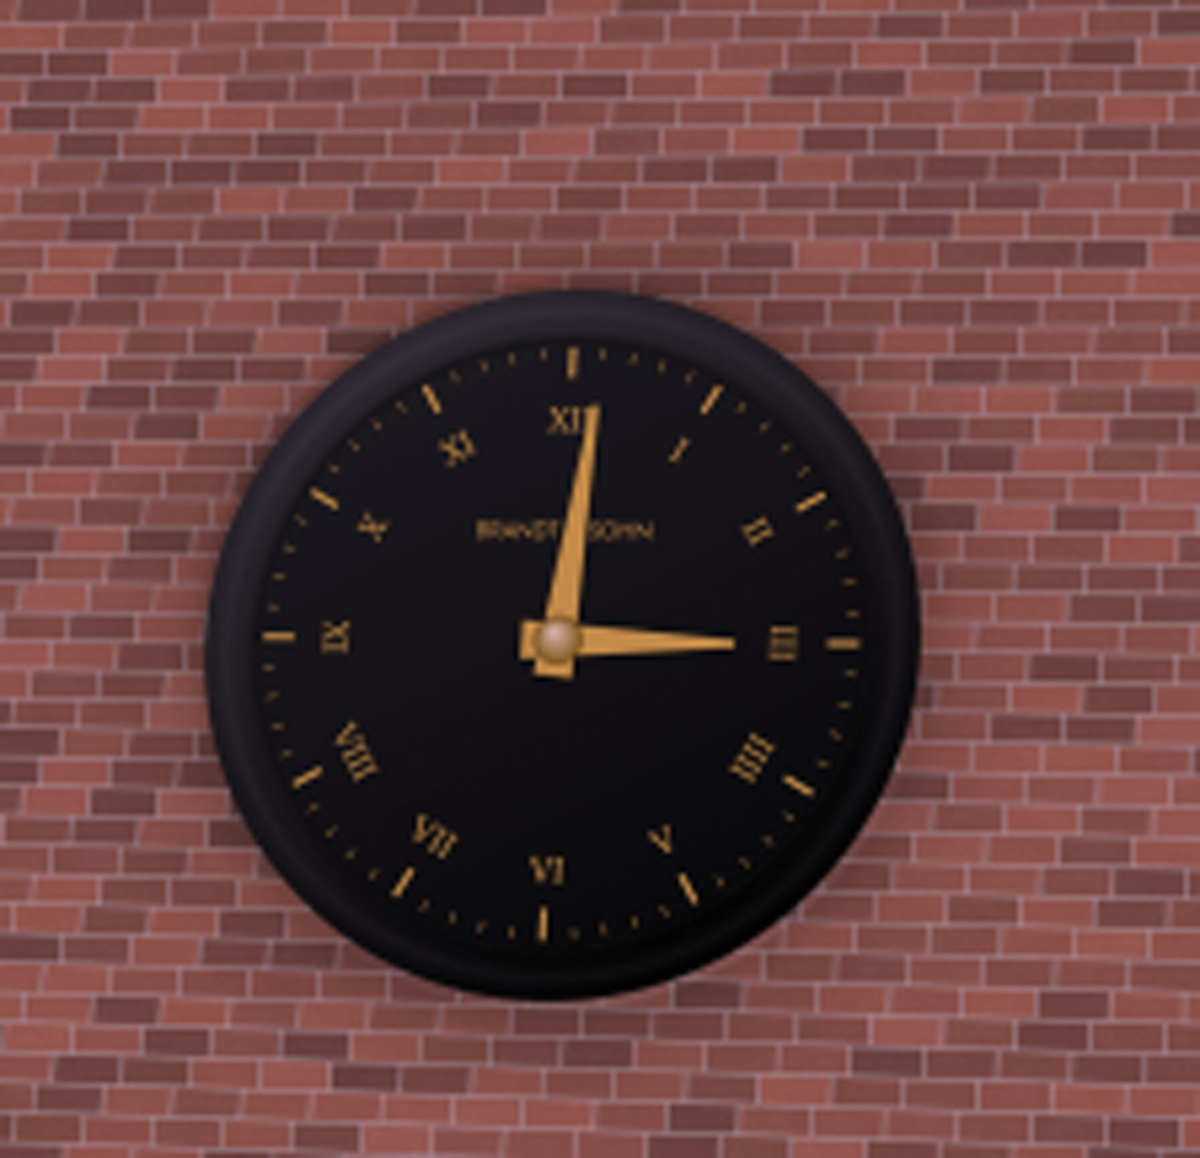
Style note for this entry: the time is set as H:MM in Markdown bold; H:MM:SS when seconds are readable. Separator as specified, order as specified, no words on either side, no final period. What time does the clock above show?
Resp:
**3:01**
